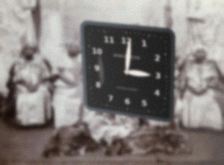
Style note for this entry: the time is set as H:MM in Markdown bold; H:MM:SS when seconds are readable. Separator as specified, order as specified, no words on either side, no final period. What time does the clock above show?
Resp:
**3:01**
